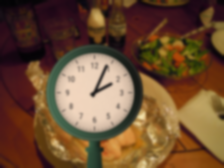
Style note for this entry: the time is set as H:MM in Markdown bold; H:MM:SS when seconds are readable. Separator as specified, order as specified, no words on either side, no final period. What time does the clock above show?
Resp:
**2:04**
